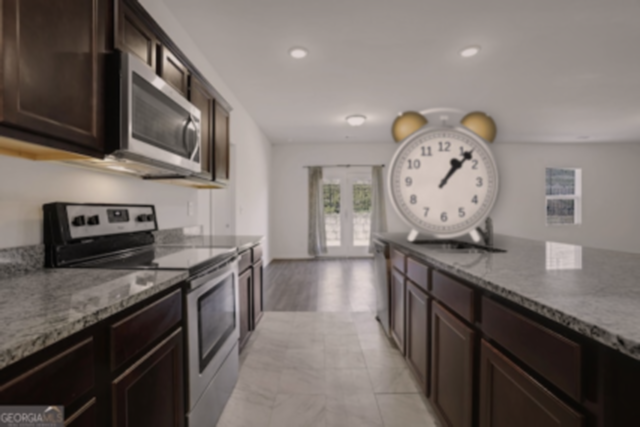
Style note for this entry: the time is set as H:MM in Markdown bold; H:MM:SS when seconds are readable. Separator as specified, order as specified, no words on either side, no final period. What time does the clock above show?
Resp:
**1:07**
